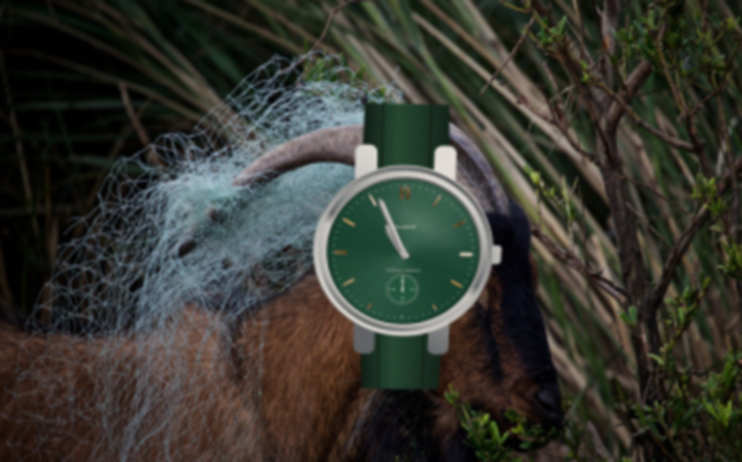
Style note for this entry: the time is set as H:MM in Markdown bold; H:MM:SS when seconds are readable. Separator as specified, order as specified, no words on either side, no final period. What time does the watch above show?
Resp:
**10:56**
